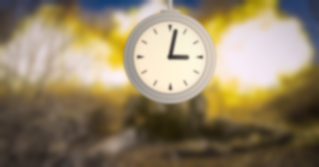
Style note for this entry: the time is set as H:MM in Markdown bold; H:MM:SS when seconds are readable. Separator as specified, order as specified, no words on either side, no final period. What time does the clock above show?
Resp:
**3:02**
